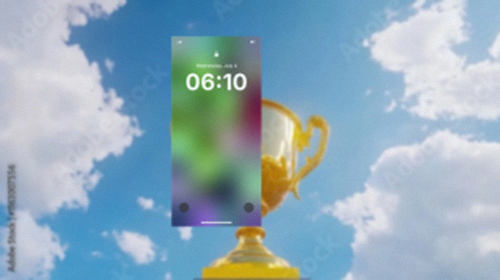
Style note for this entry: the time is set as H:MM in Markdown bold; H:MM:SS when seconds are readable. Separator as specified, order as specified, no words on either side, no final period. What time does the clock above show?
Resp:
**6:10**
